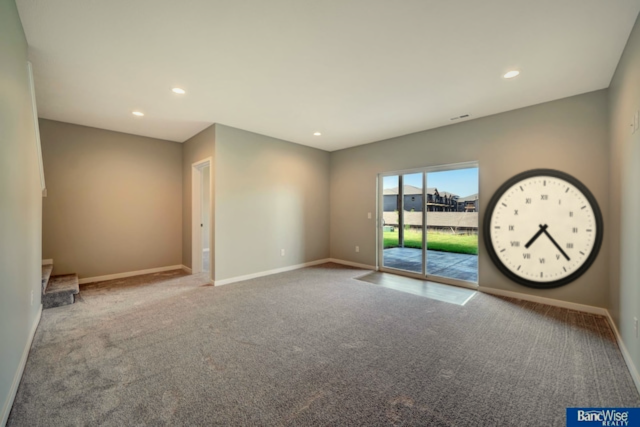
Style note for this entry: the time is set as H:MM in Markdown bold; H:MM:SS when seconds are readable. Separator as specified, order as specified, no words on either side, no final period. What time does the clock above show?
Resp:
**7:23**
